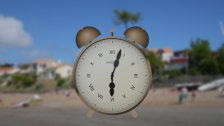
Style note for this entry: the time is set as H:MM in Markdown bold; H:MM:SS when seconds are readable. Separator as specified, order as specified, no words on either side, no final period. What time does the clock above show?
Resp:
**6:03**
